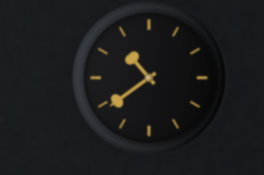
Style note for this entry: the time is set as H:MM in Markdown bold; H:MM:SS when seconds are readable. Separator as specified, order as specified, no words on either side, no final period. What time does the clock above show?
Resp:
**10:39**
